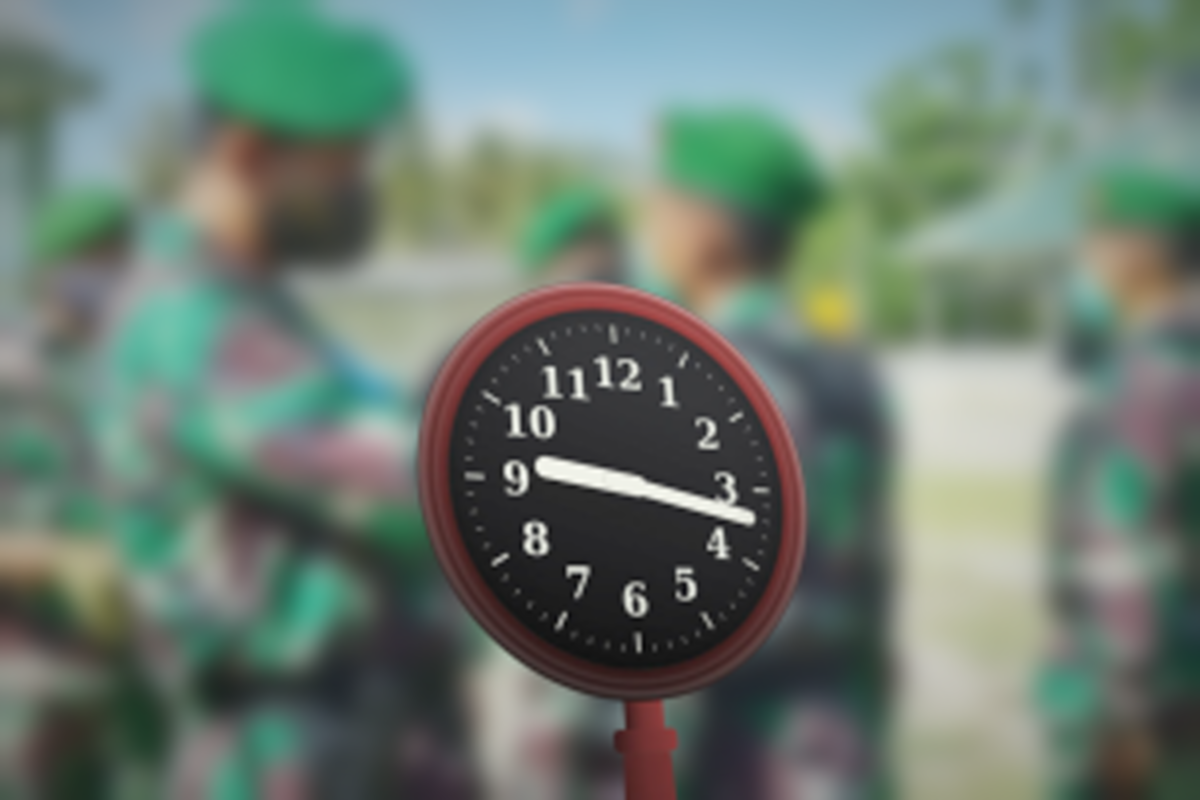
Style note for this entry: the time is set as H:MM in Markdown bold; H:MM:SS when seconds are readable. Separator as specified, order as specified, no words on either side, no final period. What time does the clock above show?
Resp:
**9:17**
